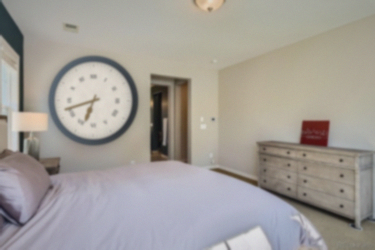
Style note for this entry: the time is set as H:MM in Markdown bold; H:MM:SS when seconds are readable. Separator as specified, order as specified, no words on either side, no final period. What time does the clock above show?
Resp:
**6:42**
